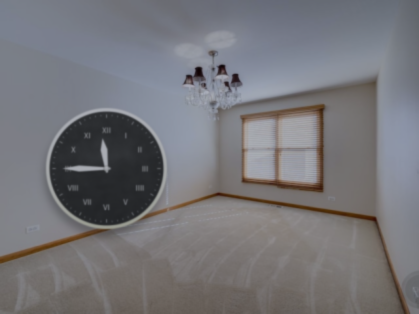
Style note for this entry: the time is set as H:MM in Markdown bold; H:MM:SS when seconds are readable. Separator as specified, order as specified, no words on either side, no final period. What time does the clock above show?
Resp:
**11:45**
